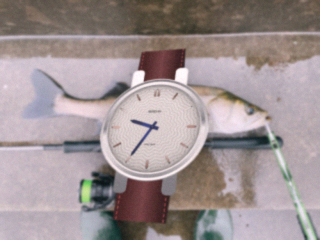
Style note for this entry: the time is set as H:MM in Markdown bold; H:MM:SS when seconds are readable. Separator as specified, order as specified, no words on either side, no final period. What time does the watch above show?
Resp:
**9:35**
